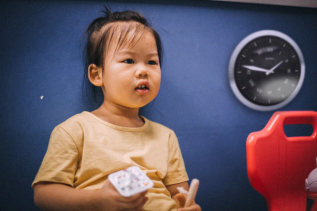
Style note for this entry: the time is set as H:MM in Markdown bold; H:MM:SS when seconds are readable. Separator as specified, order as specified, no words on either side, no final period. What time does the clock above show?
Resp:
**1:47**
